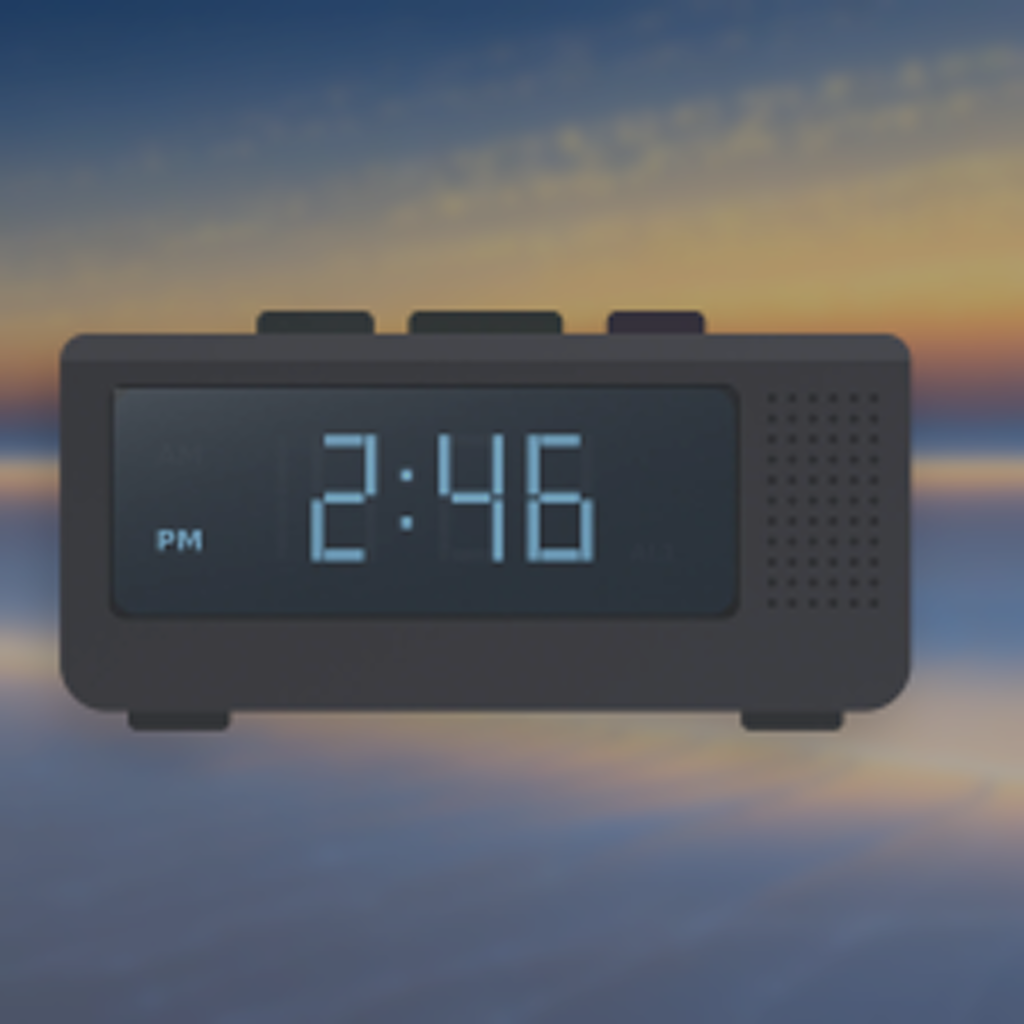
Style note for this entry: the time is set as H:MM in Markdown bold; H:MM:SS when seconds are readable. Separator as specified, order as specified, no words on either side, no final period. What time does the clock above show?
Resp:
**2:46**
